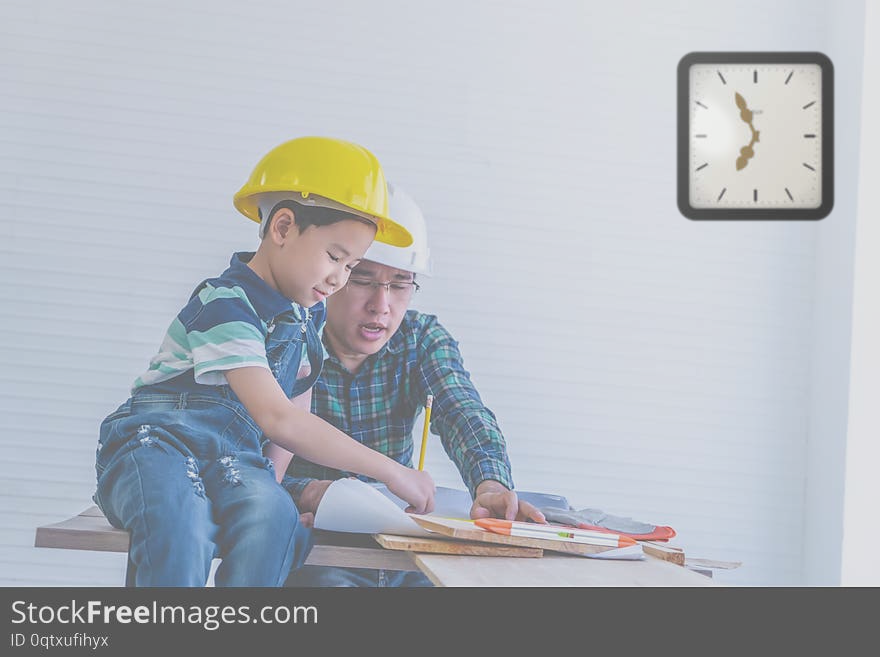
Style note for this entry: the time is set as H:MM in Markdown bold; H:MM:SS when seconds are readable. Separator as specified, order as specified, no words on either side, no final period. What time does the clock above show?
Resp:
**6:56**
